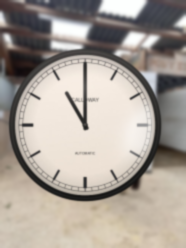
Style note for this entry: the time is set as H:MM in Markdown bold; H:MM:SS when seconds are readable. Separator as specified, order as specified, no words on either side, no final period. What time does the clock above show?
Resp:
**11:00**
